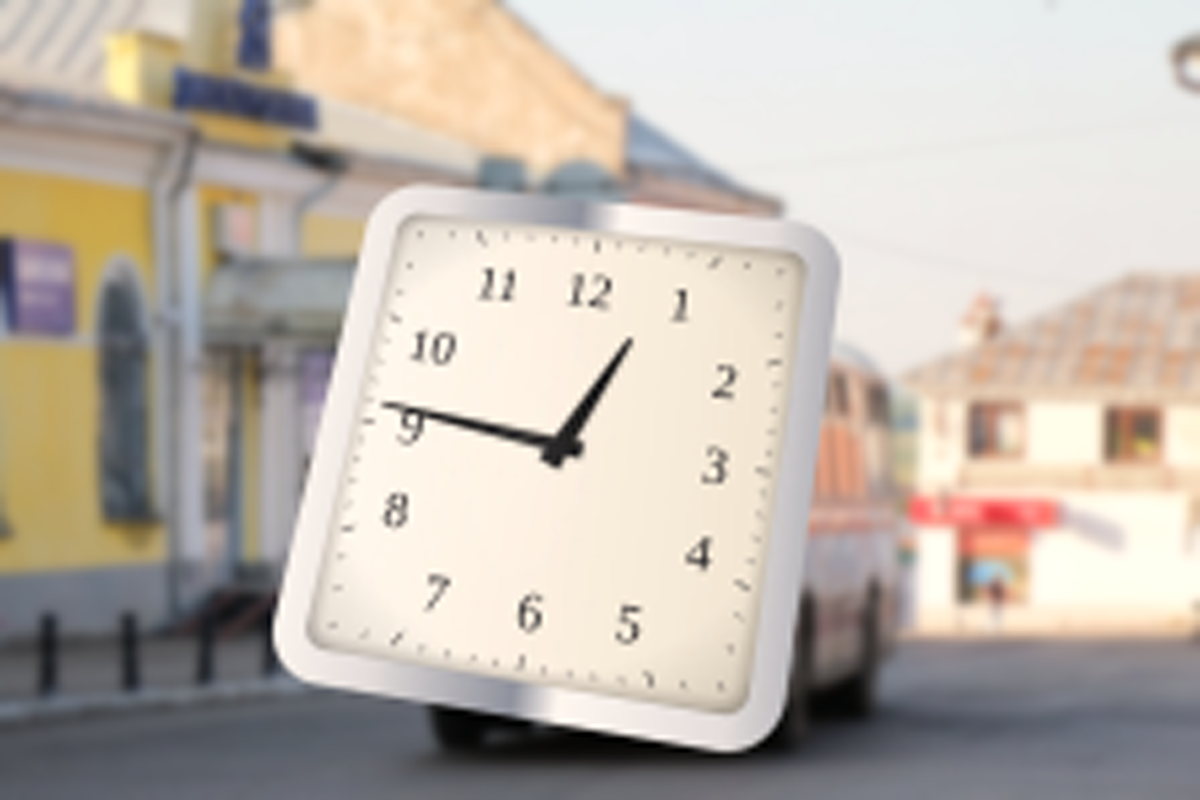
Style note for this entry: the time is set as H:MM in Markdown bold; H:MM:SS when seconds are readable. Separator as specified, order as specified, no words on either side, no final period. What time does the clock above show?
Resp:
**12:46**
